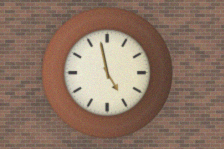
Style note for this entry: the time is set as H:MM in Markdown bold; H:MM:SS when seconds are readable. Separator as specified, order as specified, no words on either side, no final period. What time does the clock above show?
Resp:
**4:58**
